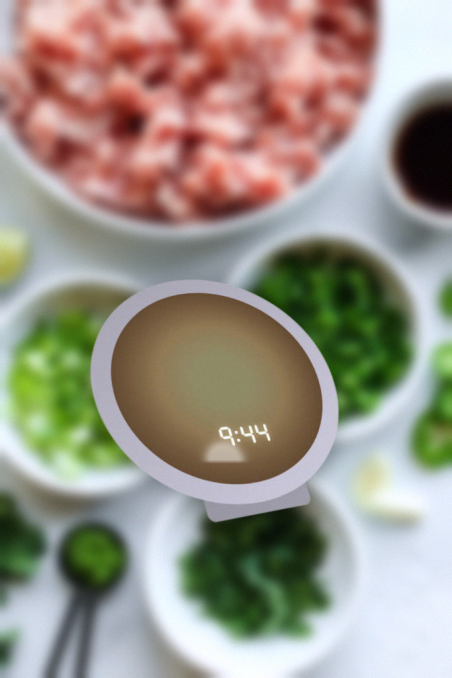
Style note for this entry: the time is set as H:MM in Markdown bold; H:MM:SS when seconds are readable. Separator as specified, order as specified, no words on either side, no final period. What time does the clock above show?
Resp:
**9:44**
